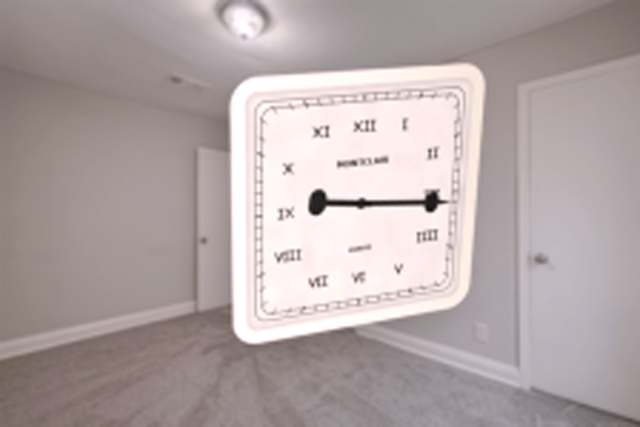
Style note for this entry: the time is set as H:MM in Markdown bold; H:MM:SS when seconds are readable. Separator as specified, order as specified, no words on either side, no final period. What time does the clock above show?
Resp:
**9:16**
